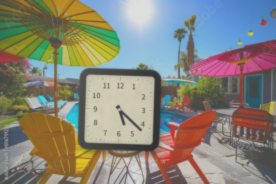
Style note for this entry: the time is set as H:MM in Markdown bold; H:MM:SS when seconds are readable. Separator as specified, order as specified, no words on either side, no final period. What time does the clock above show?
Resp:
**5:22**
